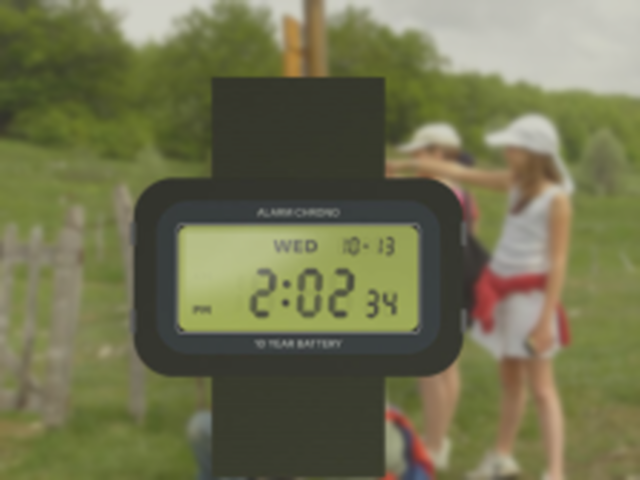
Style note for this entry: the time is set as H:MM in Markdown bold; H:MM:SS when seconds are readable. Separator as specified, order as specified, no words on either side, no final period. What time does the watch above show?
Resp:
**2:02:34**
